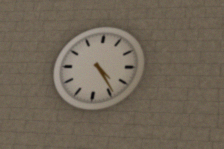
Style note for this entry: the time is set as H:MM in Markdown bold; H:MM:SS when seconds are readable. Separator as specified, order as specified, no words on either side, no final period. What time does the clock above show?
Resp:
**4:24**
